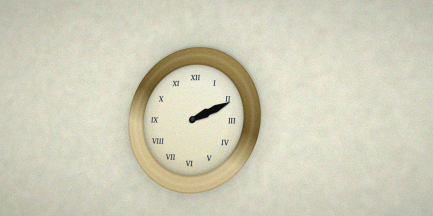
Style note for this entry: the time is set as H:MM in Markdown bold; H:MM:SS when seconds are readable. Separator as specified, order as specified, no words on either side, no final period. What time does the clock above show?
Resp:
**2:11**
